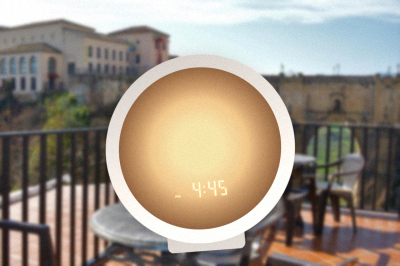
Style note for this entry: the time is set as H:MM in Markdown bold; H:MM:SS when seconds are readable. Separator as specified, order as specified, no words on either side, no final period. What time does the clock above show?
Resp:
**4:45**
